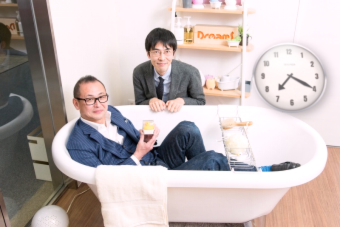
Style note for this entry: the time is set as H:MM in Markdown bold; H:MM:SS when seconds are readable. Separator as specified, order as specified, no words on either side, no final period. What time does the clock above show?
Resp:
**7:20**
